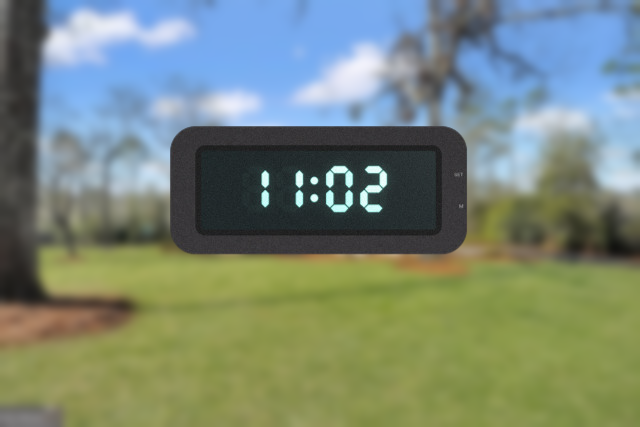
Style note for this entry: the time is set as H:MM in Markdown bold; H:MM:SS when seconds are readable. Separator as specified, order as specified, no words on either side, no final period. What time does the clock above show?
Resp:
**11:02**
